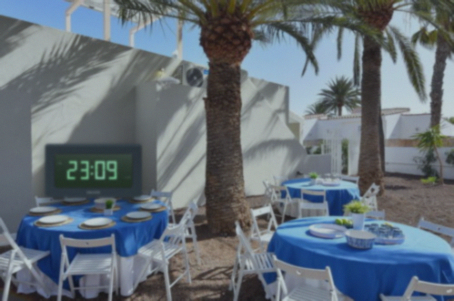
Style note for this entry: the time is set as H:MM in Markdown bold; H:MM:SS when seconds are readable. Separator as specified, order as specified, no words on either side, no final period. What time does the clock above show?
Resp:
**23:09**
